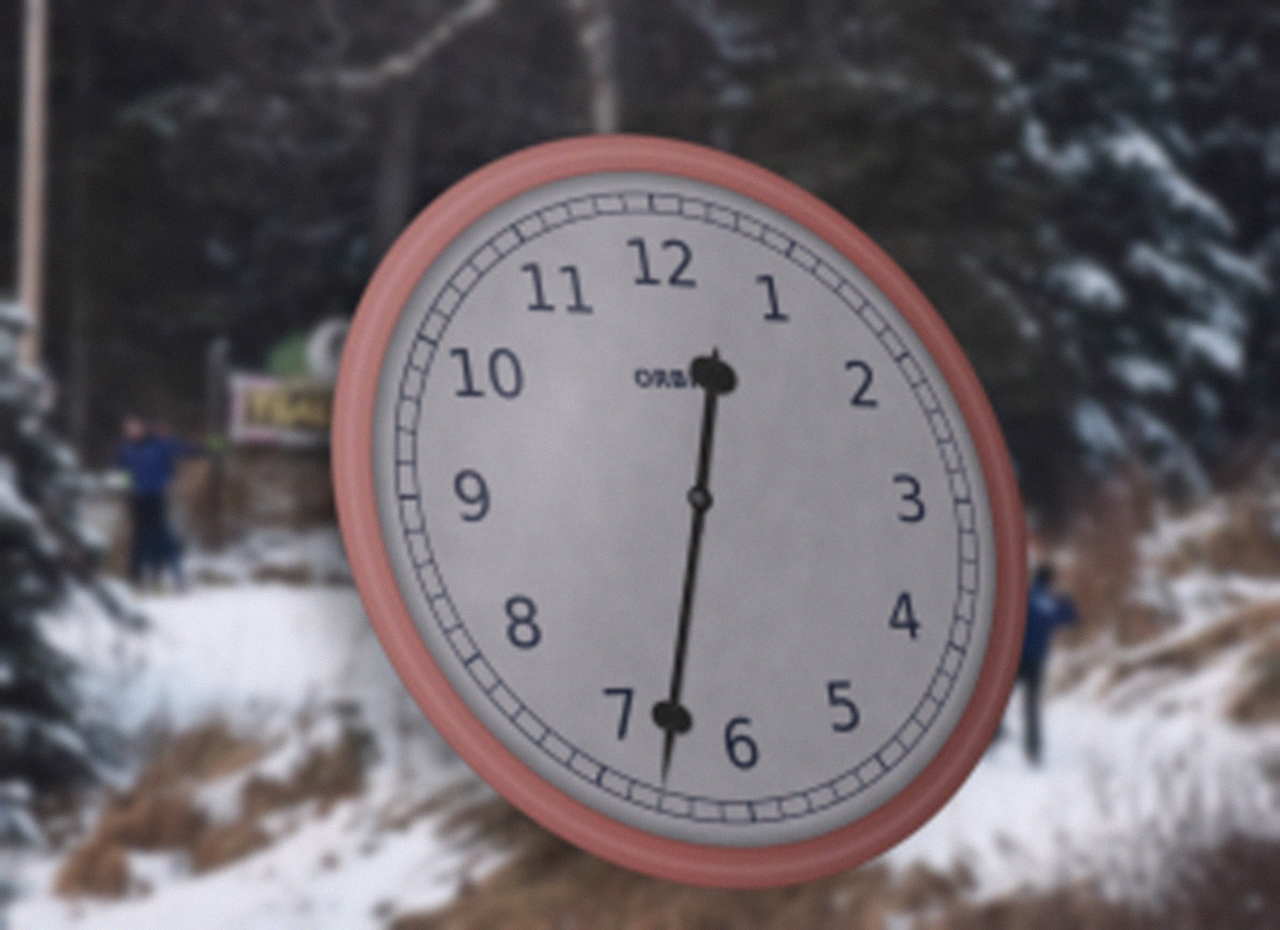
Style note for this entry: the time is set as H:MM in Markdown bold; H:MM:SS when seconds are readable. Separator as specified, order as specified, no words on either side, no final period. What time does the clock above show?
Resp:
**12:33**
